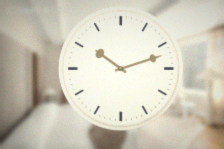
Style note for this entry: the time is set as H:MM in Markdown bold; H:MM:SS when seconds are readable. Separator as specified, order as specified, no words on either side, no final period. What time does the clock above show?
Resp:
**10:12**
